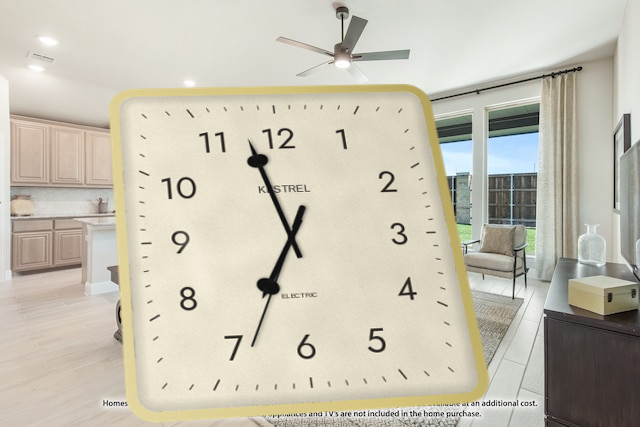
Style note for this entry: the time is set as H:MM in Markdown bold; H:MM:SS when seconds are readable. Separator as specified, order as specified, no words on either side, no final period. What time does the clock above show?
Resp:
**6:57:34**
